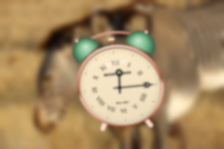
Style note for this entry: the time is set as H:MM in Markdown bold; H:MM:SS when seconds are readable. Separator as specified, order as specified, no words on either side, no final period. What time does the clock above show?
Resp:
**12:15**
